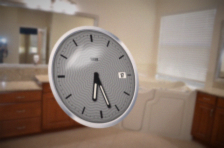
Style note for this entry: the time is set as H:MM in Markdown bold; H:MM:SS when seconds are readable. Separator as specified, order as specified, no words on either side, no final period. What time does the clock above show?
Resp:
**6:27**
